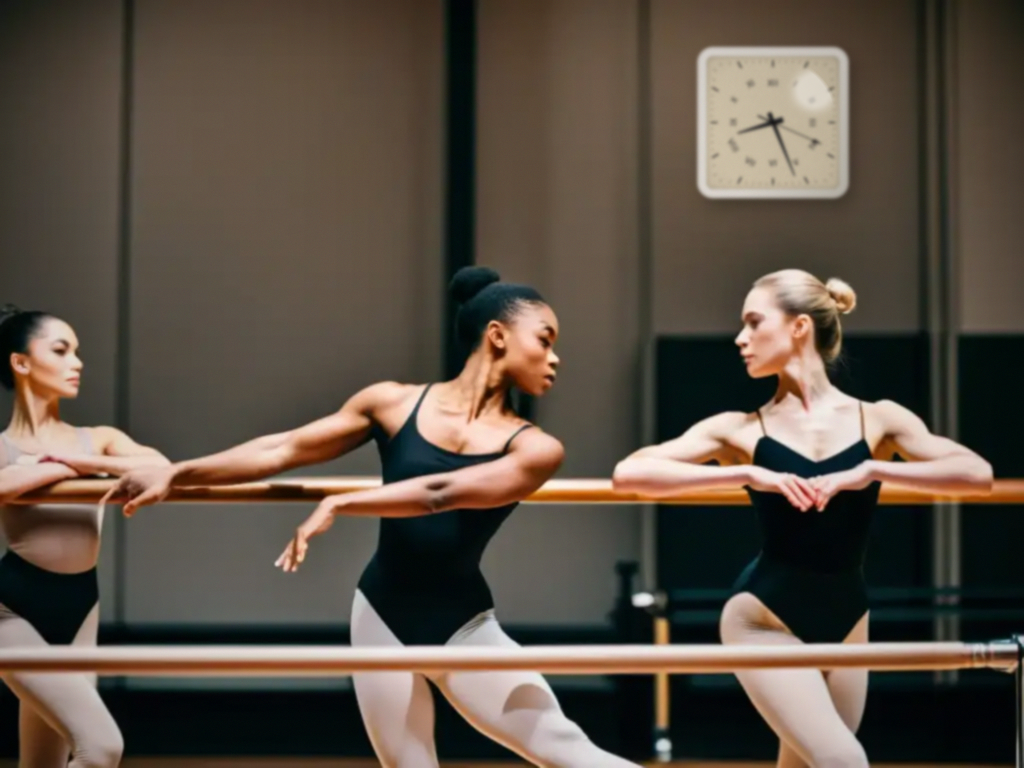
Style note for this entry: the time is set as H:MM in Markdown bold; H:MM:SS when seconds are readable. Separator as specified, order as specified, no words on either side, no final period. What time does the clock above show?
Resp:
**8:26:19**
